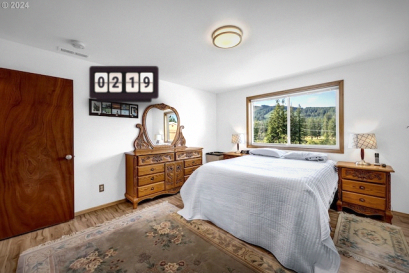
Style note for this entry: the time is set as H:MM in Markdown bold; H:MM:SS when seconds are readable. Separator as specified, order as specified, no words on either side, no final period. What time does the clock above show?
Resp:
**2:19**
